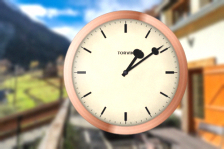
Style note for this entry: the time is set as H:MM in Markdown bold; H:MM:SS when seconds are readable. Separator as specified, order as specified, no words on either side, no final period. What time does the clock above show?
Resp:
**1:09**
